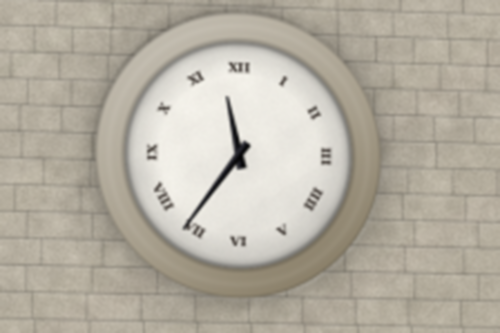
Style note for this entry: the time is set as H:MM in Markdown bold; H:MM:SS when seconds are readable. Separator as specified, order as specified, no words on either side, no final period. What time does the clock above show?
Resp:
**11:36**
